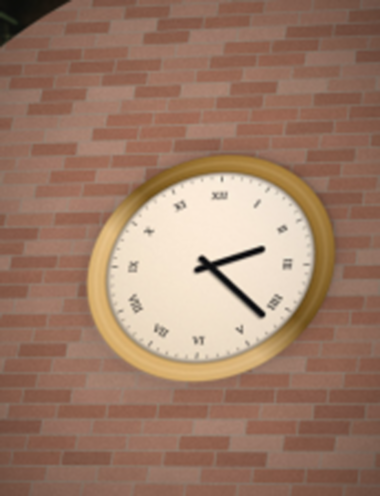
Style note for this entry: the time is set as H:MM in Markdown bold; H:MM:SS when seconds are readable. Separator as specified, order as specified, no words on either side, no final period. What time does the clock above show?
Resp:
**2:22**
